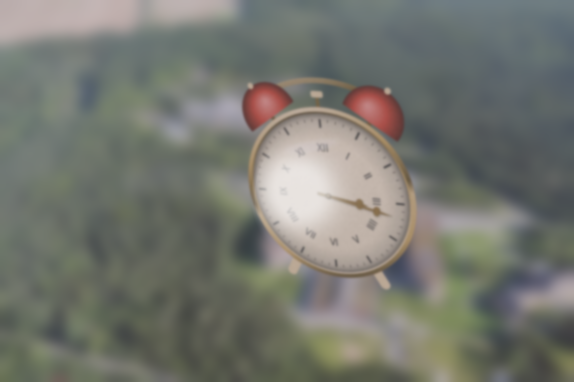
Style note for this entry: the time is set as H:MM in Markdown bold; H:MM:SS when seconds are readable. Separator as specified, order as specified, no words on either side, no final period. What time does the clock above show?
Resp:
**3:17**
